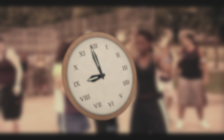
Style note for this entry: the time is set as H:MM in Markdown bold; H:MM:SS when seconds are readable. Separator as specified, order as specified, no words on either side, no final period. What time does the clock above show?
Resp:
**8:59**
